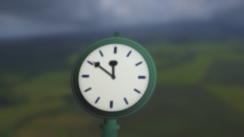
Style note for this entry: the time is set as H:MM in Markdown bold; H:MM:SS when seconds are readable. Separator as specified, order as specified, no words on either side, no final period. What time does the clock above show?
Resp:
**11:51**
